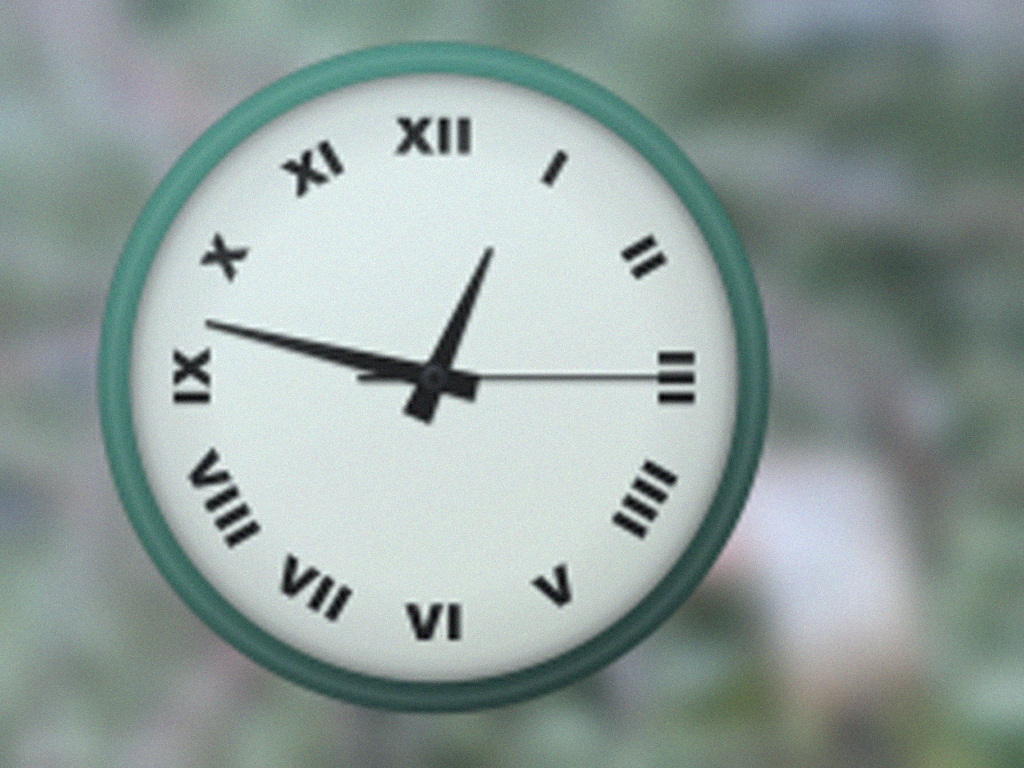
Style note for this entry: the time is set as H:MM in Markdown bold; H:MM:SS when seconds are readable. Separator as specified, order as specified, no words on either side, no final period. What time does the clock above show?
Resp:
**12:47:15**
